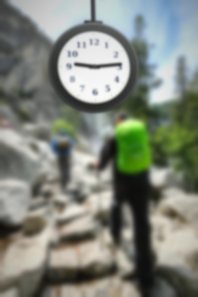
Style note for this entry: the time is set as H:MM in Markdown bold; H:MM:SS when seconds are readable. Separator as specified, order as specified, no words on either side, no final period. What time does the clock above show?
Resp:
**9:14**
